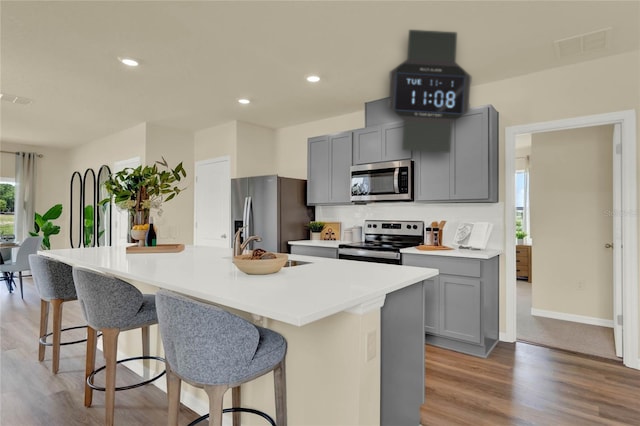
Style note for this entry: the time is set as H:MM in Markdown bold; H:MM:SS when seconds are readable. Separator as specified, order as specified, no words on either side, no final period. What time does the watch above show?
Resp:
**11:08**
